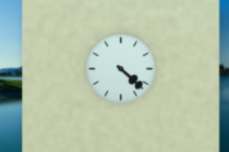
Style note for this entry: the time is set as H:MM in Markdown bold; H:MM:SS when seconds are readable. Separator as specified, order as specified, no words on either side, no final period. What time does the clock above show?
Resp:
**4:22**
